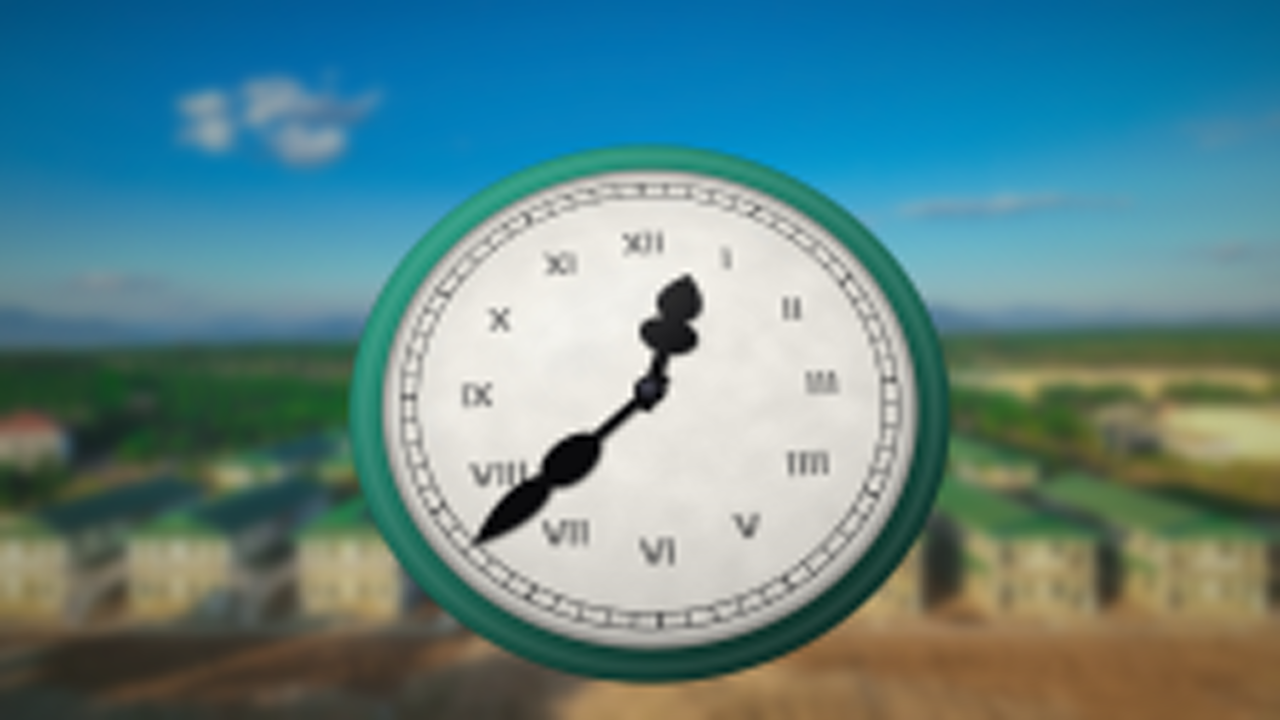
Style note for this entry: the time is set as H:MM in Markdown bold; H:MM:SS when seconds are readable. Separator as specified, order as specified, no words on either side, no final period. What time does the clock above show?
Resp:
**12:38**
